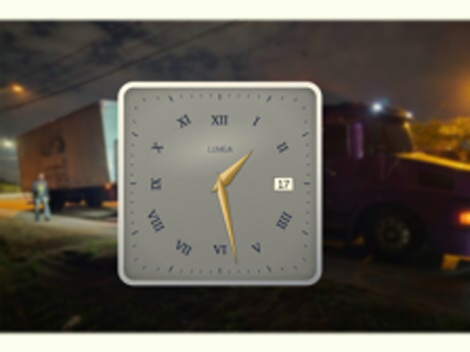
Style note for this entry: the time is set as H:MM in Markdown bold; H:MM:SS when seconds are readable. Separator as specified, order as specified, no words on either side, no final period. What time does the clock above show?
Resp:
**1:28**
